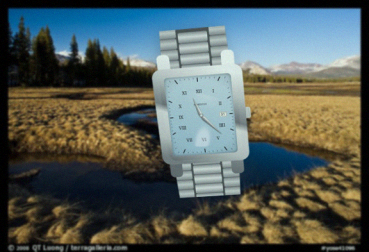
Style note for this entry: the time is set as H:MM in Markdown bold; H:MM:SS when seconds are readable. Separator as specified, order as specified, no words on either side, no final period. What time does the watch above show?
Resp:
**11:23**
